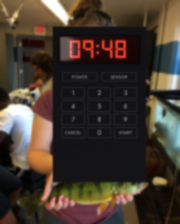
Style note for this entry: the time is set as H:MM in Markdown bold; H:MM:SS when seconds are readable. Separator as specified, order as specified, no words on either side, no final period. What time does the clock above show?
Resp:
**9:48**
